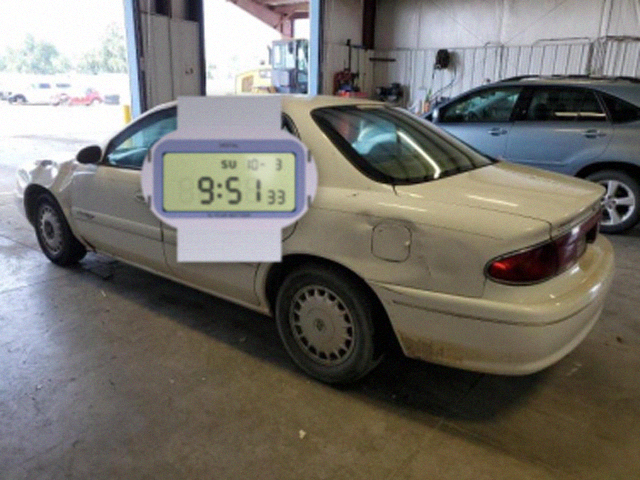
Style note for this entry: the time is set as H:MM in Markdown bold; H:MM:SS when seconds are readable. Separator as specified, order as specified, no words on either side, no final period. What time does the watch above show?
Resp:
**9:51**
